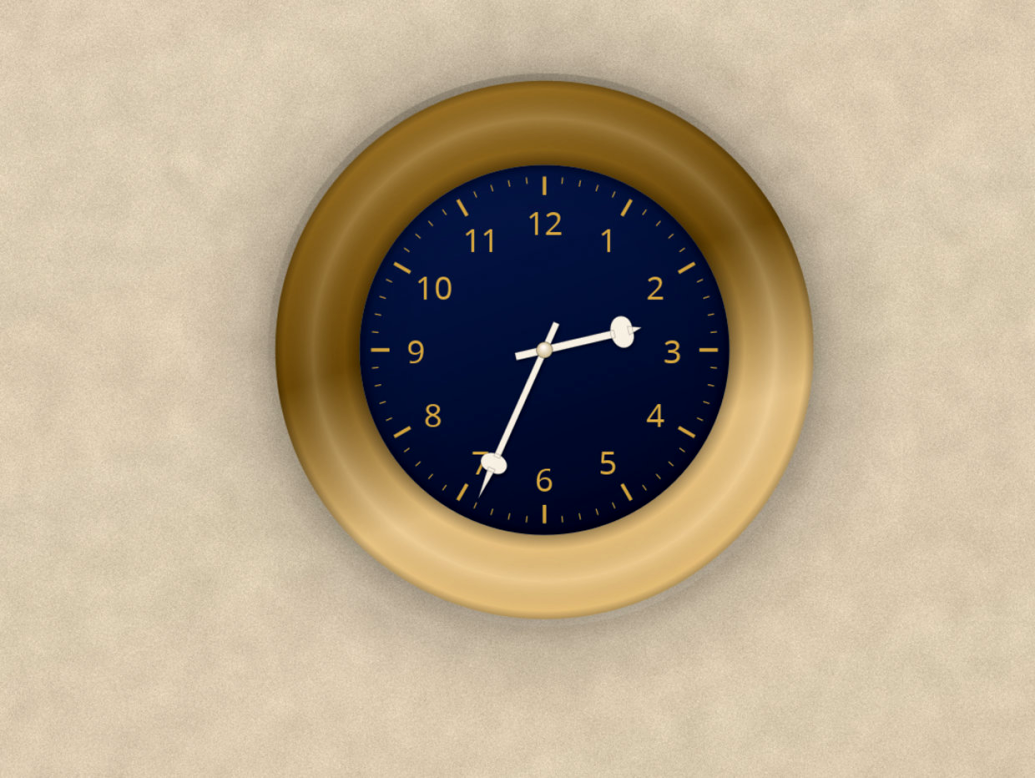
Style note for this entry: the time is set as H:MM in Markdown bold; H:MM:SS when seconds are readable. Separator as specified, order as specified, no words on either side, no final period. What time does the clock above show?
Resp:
**2:34**
